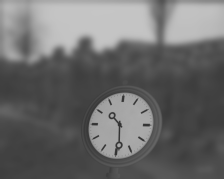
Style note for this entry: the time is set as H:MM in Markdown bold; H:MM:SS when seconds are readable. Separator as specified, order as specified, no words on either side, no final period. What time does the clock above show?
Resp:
**10:29**
